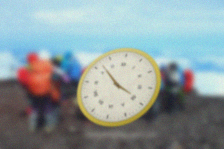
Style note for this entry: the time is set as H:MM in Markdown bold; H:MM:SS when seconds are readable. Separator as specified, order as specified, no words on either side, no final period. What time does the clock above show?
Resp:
**3:52**
